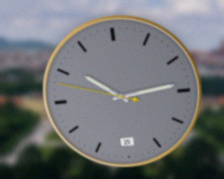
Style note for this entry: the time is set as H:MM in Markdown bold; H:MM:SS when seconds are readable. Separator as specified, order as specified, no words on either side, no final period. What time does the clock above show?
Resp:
**10:13:48**
